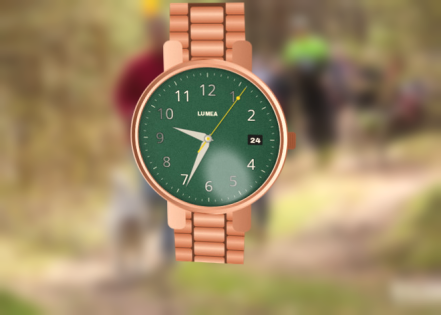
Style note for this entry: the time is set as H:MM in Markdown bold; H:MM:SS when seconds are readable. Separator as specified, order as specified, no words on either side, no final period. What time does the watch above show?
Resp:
**9:34:06**
